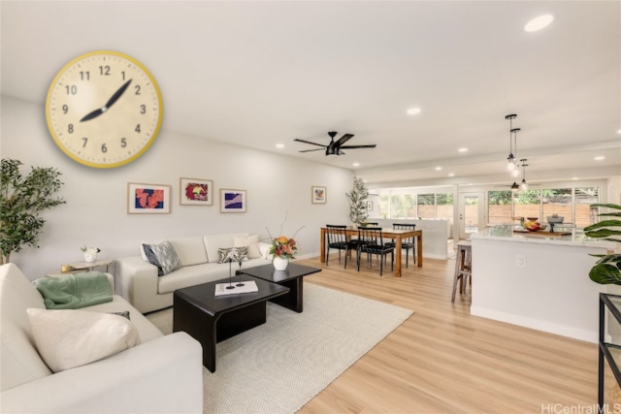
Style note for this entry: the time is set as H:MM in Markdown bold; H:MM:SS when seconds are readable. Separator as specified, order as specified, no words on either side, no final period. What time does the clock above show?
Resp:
**8:07**
